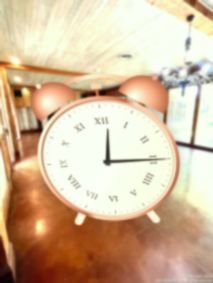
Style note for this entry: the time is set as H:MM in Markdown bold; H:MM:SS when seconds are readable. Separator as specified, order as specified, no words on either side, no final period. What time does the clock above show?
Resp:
**12:15**
